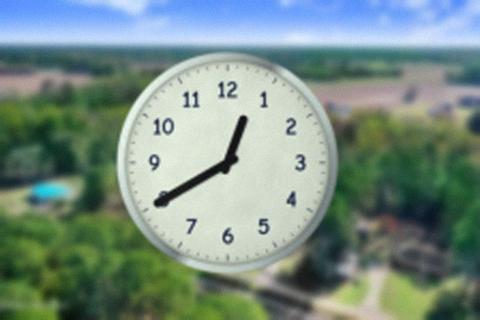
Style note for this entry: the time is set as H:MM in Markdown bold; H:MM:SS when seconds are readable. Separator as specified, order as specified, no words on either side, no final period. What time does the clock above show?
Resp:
**12:40**
